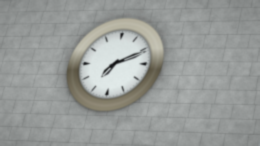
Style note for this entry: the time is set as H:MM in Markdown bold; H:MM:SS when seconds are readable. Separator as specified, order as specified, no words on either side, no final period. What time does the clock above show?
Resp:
**7:11**
